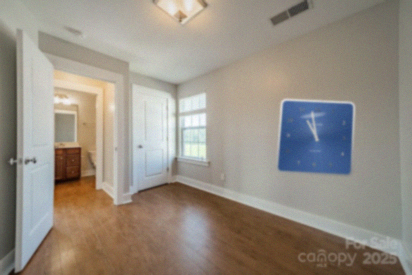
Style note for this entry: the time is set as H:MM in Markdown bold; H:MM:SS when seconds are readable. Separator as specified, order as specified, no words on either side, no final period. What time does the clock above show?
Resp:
**10:58**
